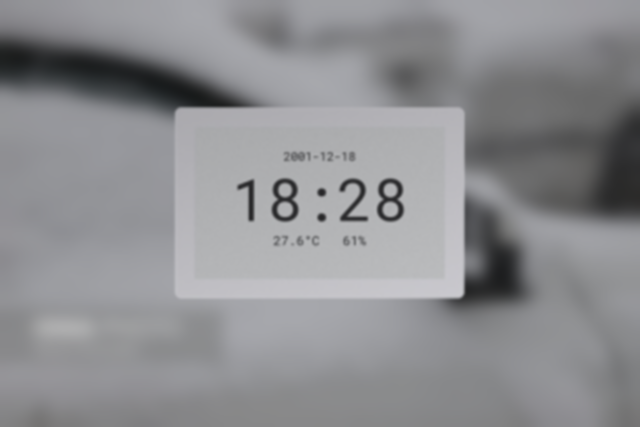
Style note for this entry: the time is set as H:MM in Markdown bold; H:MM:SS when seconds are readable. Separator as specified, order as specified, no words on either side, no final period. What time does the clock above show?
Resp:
**18:28**
